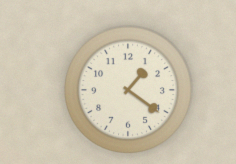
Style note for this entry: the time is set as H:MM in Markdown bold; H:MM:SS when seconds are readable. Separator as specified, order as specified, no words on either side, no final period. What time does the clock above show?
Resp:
**1:21**
